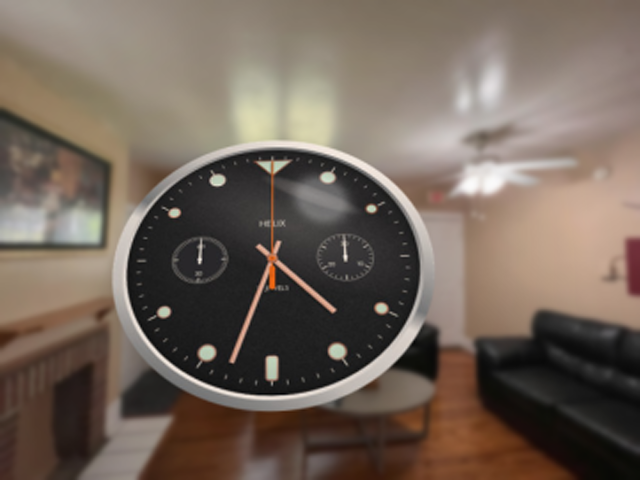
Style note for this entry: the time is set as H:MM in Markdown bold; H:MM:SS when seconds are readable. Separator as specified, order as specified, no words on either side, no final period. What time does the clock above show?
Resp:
**4:33**
